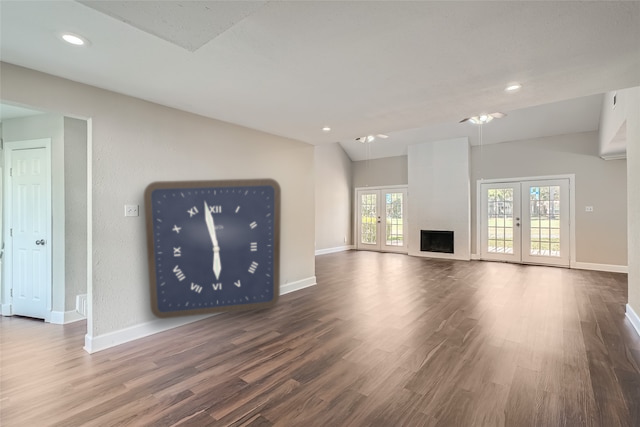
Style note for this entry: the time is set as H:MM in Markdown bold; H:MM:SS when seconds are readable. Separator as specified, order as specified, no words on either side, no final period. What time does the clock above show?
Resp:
**5:58**
